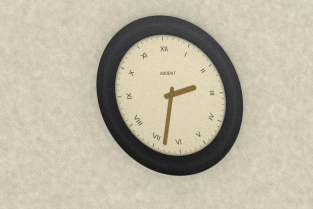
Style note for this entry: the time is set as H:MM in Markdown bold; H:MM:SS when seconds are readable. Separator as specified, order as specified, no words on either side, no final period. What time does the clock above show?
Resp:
**2:33**
